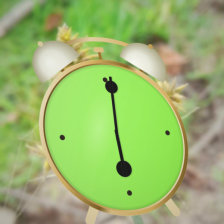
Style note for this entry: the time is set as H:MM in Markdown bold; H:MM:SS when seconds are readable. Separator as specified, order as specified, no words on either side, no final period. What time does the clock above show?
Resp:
**6:01**
